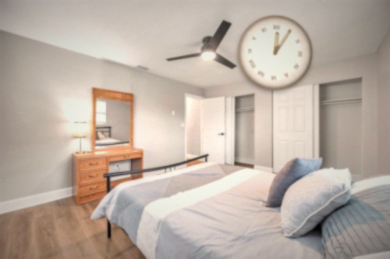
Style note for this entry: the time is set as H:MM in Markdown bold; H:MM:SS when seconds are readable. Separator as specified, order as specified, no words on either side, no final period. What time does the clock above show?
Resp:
**12:05**
